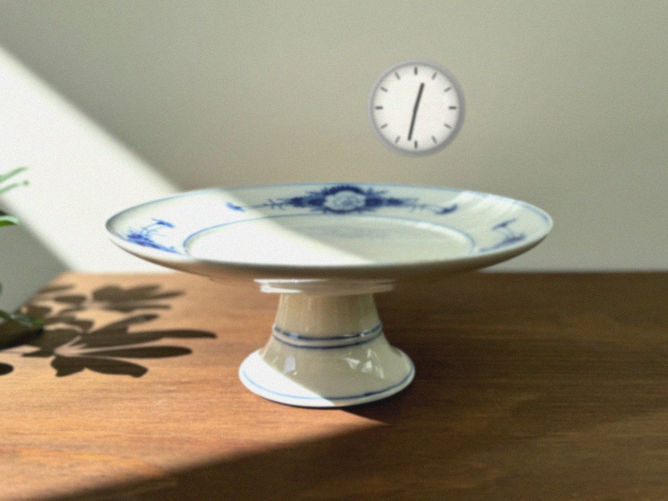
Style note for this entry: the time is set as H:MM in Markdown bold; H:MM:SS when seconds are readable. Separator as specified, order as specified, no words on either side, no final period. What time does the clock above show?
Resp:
**12:32**
